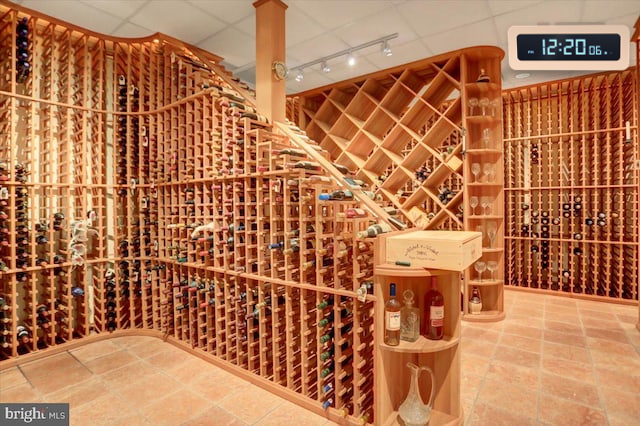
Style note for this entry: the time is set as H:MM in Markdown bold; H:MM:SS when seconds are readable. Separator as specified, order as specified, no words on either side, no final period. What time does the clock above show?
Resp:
**12:20:06**
